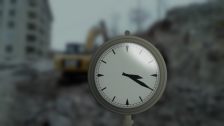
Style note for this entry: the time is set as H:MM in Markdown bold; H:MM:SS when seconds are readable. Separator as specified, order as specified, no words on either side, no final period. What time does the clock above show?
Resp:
**3:20**
